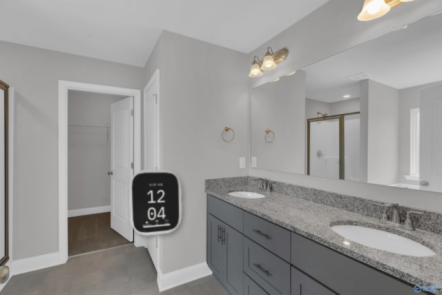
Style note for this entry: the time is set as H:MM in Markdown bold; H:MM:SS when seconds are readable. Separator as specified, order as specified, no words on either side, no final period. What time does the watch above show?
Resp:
**12:04**
